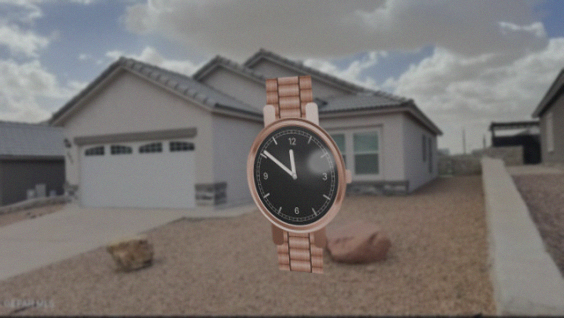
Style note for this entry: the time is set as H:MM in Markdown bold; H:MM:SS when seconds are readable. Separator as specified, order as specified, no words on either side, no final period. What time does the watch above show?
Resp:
**11:51**
